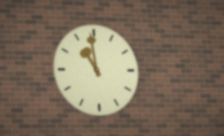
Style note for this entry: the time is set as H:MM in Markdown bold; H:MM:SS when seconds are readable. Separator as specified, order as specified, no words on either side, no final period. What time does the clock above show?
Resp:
**10:59**
